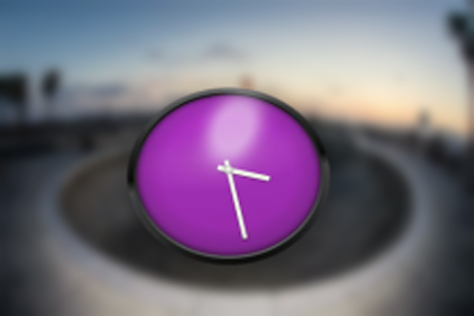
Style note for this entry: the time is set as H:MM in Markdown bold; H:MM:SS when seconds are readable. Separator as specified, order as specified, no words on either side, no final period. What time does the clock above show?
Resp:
**3:28**
